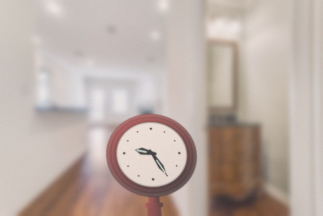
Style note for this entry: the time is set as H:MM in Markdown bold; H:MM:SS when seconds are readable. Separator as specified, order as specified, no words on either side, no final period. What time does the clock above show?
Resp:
**9:25**
